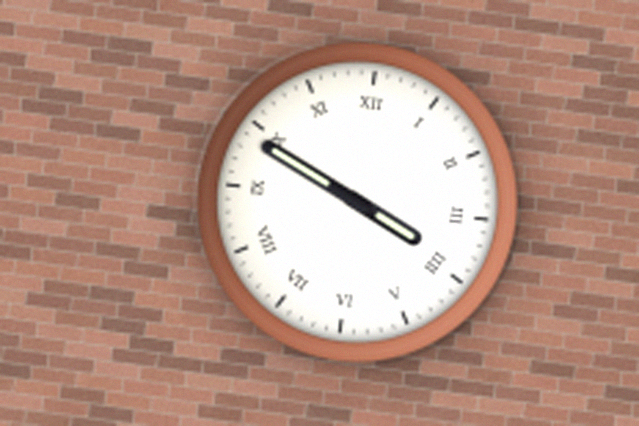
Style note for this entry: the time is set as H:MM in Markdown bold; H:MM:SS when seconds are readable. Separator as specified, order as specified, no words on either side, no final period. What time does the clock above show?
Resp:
**3:49**
